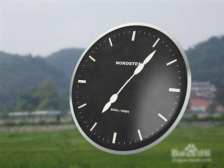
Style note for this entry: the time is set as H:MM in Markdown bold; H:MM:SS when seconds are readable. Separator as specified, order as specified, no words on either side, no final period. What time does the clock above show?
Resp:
**7:06**
